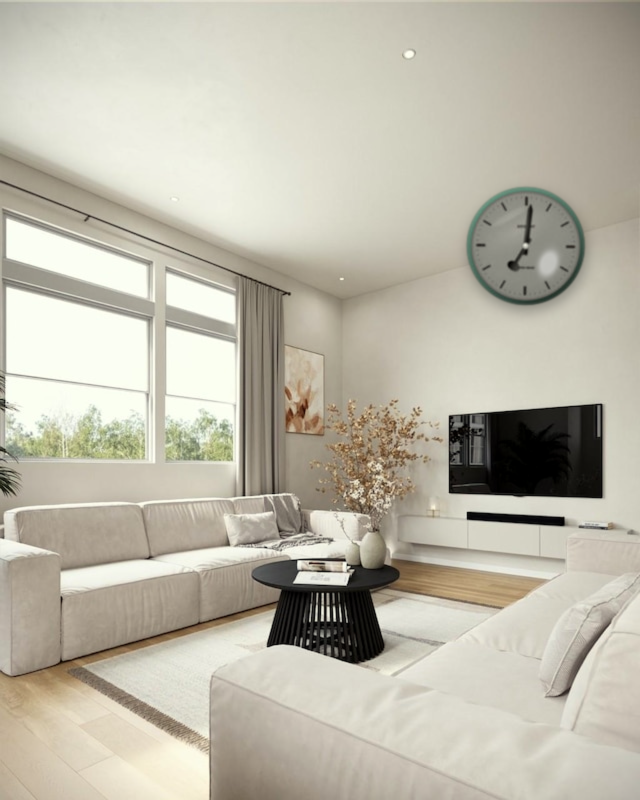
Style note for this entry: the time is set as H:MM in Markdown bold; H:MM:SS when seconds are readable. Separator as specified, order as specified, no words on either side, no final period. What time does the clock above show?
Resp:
**7:01**
